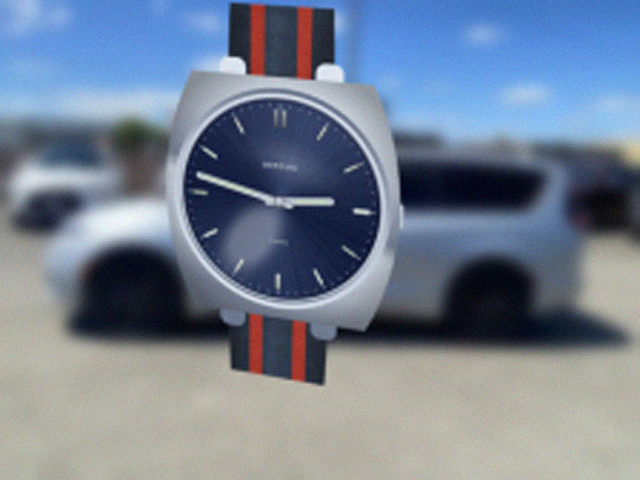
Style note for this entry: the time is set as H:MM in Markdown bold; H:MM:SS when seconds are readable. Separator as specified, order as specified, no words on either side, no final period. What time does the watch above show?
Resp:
**2:47**
